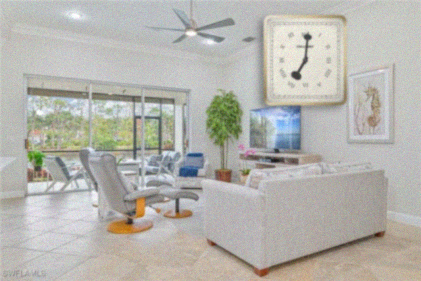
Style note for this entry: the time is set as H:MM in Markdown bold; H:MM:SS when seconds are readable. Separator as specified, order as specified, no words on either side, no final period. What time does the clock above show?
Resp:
**7:01**
